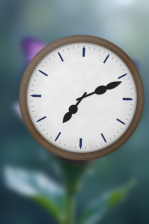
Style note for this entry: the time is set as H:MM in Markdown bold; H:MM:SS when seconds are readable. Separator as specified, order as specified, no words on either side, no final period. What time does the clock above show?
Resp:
**7:11**
